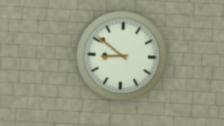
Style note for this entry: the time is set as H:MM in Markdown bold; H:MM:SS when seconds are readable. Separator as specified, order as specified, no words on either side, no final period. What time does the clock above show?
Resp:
**8:51**
